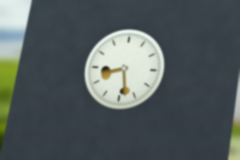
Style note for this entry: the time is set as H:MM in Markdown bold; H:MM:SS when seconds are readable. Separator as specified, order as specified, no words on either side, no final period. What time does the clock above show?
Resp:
**8:28**
